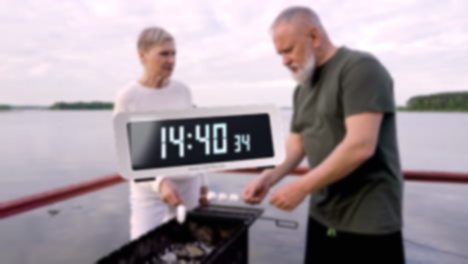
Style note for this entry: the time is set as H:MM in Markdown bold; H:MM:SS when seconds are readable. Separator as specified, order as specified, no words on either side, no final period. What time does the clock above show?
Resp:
**14:40:34**
